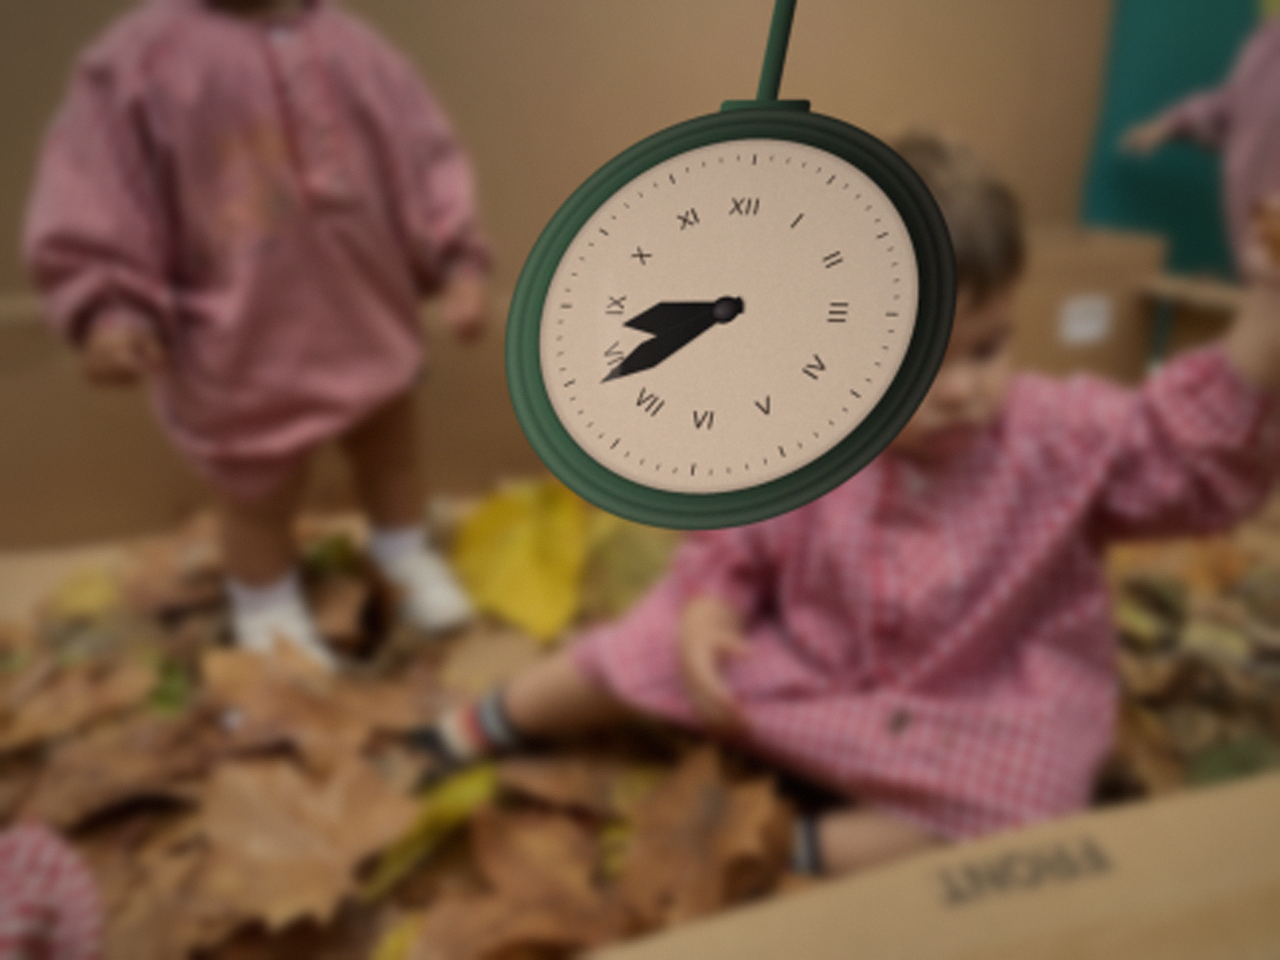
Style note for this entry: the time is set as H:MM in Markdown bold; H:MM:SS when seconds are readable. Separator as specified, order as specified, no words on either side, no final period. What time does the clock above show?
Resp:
**8:39**
